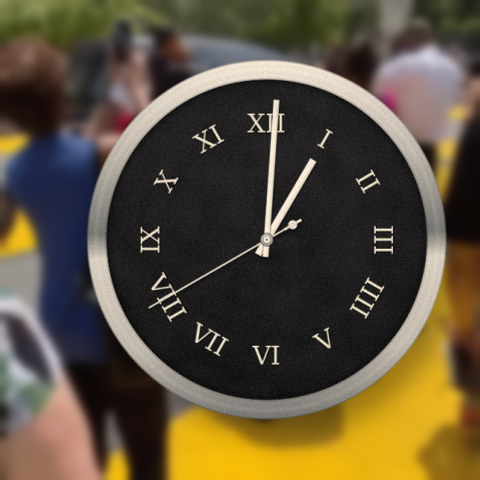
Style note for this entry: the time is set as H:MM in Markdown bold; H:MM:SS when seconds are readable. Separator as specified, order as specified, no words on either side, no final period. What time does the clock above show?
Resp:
**1:00:40**
